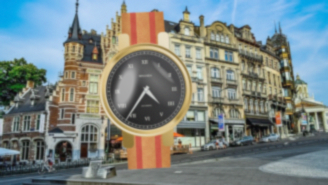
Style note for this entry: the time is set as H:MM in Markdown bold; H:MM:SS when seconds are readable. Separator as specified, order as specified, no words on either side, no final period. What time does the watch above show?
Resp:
**4:36**
